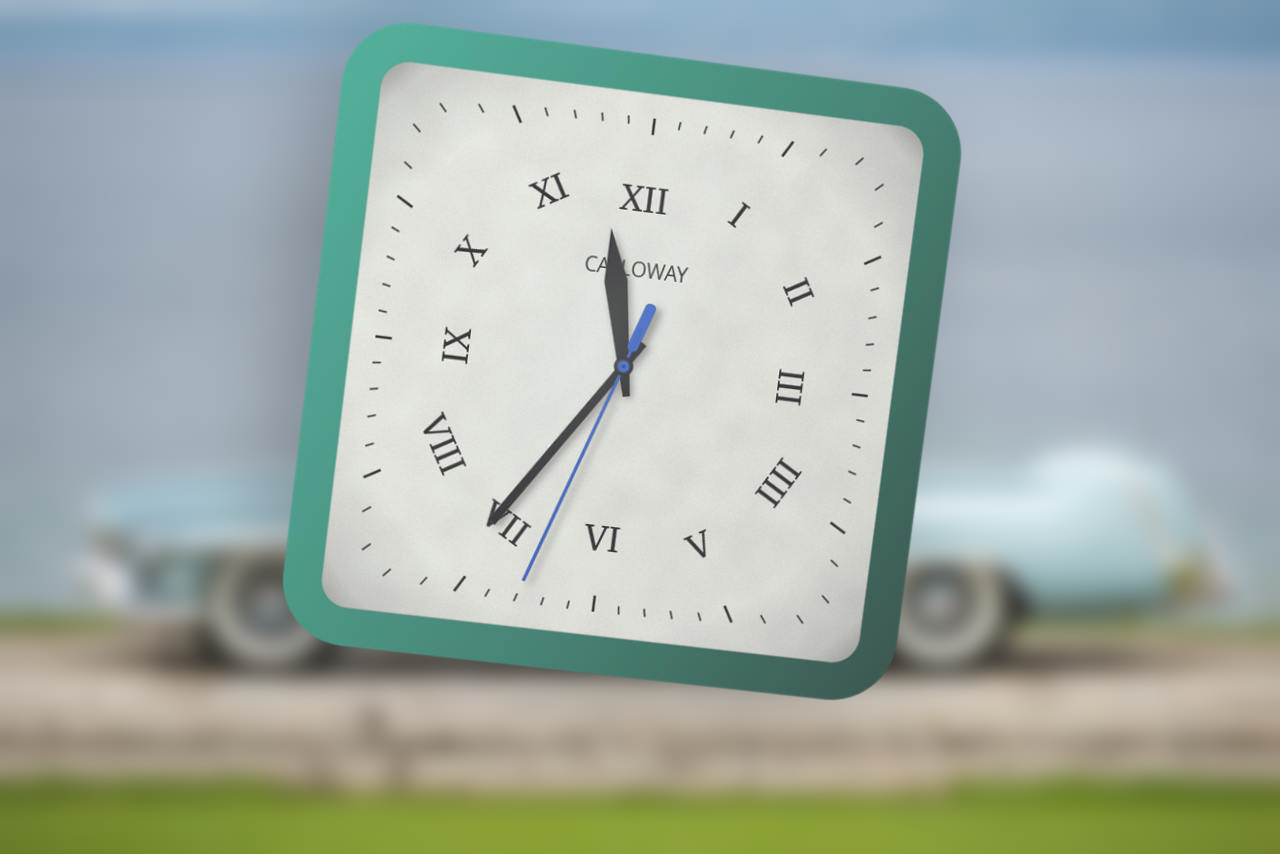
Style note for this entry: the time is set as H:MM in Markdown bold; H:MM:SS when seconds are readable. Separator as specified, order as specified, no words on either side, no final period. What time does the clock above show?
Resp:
**11:35:33**
